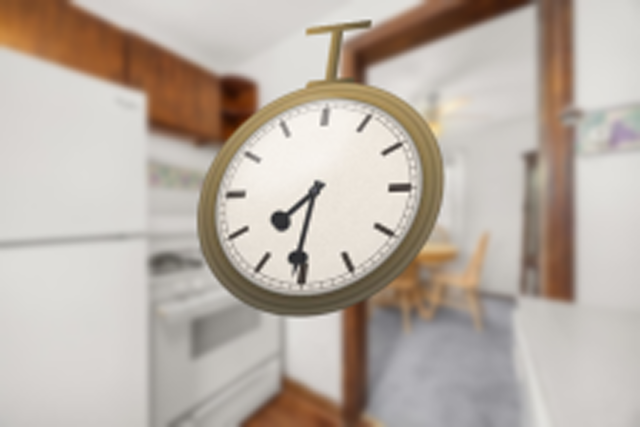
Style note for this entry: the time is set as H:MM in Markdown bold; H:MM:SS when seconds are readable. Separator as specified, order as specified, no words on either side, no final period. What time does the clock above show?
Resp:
**7:31**
